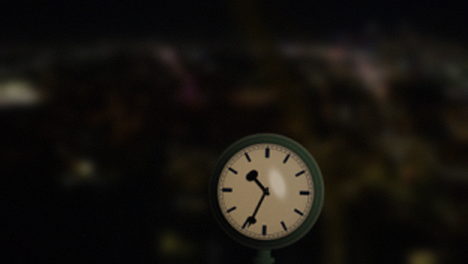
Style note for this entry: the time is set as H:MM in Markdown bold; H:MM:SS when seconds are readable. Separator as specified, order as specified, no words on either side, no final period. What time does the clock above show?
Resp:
**10:34**
